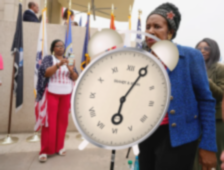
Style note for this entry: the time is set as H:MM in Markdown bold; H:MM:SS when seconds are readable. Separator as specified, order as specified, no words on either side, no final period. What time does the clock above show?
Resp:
**6:04**
